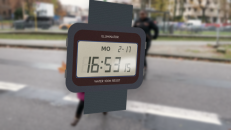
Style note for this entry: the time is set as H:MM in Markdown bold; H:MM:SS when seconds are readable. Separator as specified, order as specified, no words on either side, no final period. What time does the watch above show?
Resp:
**16:53:15**
